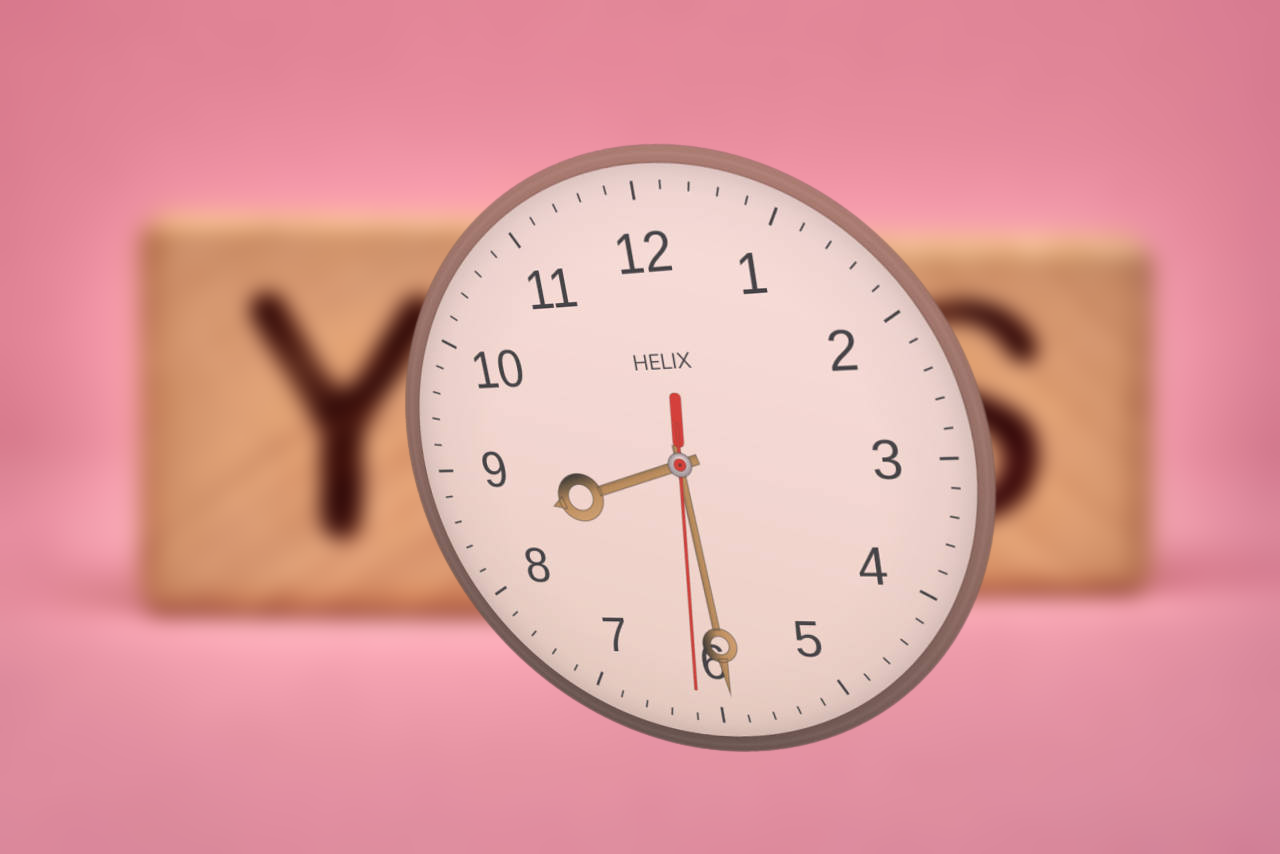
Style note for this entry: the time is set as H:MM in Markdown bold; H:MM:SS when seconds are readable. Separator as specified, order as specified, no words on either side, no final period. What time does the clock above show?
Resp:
**8:29:31**
